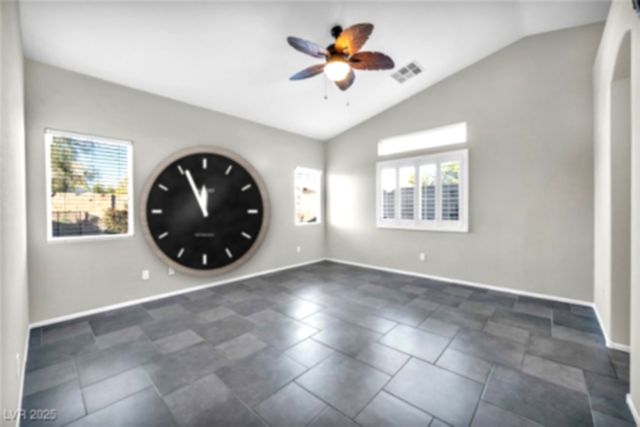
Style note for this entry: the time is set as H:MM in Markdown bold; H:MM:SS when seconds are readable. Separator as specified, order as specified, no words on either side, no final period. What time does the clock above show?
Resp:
**11:56**
